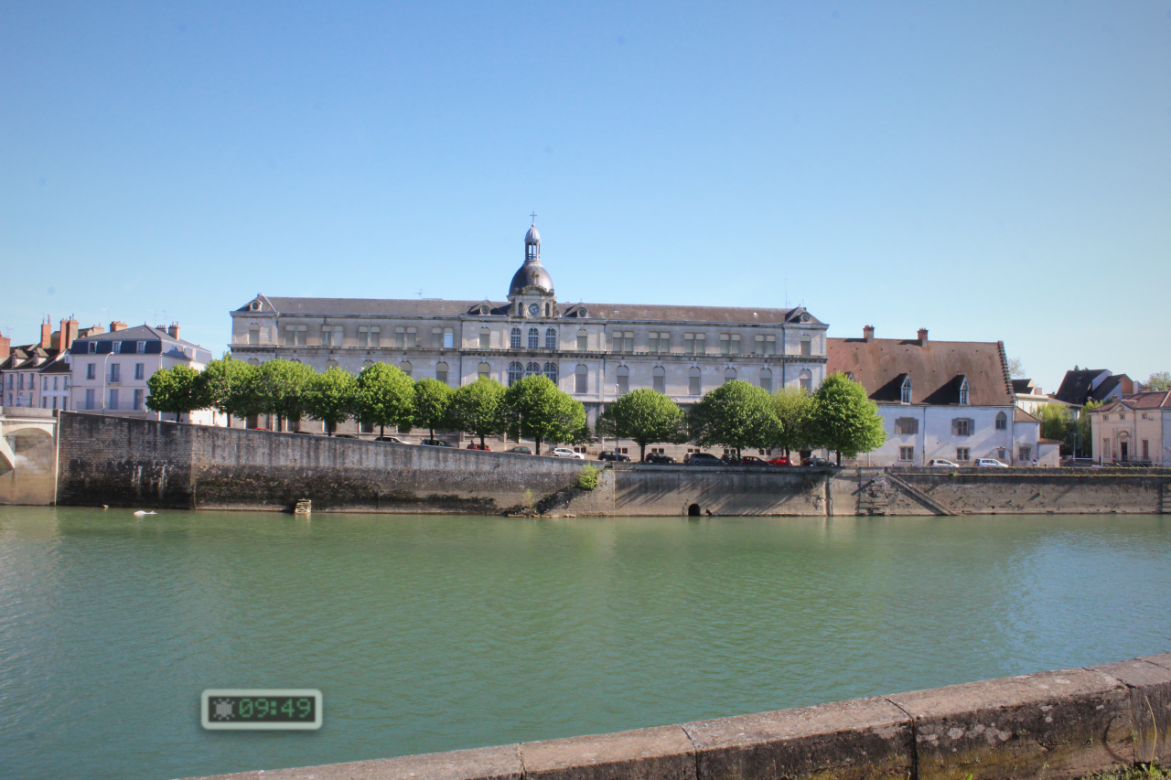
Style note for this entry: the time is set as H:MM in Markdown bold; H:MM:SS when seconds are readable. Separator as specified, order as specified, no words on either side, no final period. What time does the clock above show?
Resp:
**9:49**
